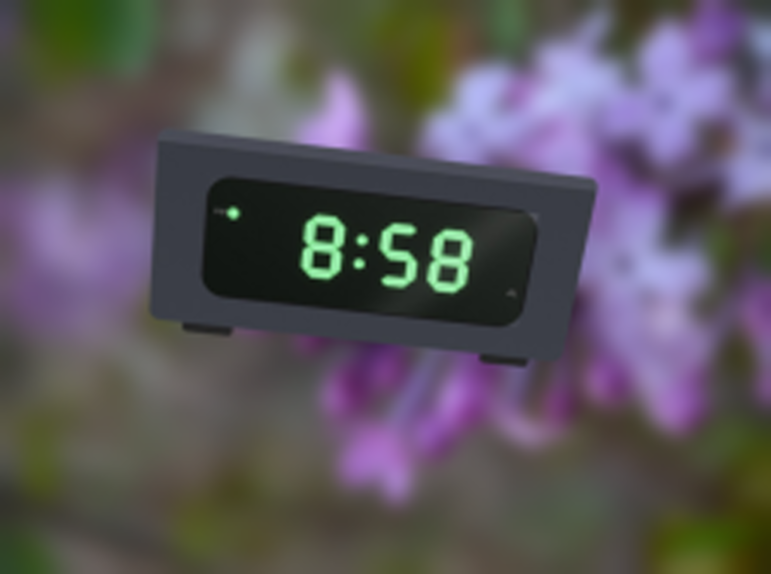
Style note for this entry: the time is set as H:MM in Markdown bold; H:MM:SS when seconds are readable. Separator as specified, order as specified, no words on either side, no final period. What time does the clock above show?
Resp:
**8:58**
